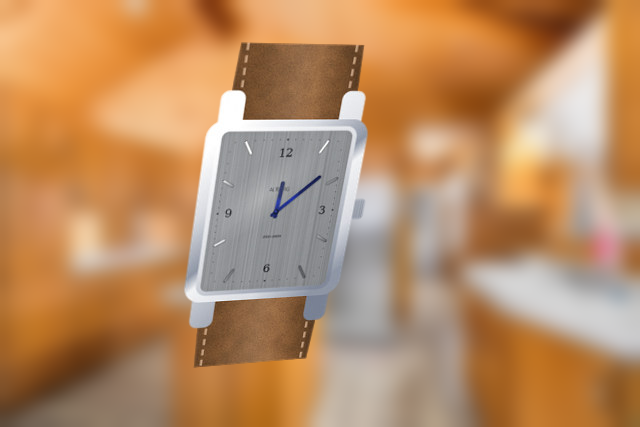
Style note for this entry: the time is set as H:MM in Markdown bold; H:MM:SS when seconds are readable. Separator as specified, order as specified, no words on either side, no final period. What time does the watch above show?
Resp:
**12:08**
